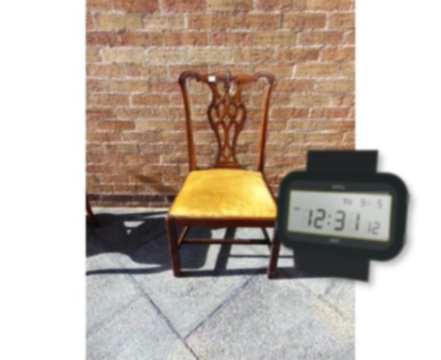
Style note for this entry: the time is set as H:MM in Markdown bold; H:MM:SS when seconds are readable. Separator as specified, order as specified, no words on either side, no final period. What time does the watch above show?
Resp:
**12:31**
